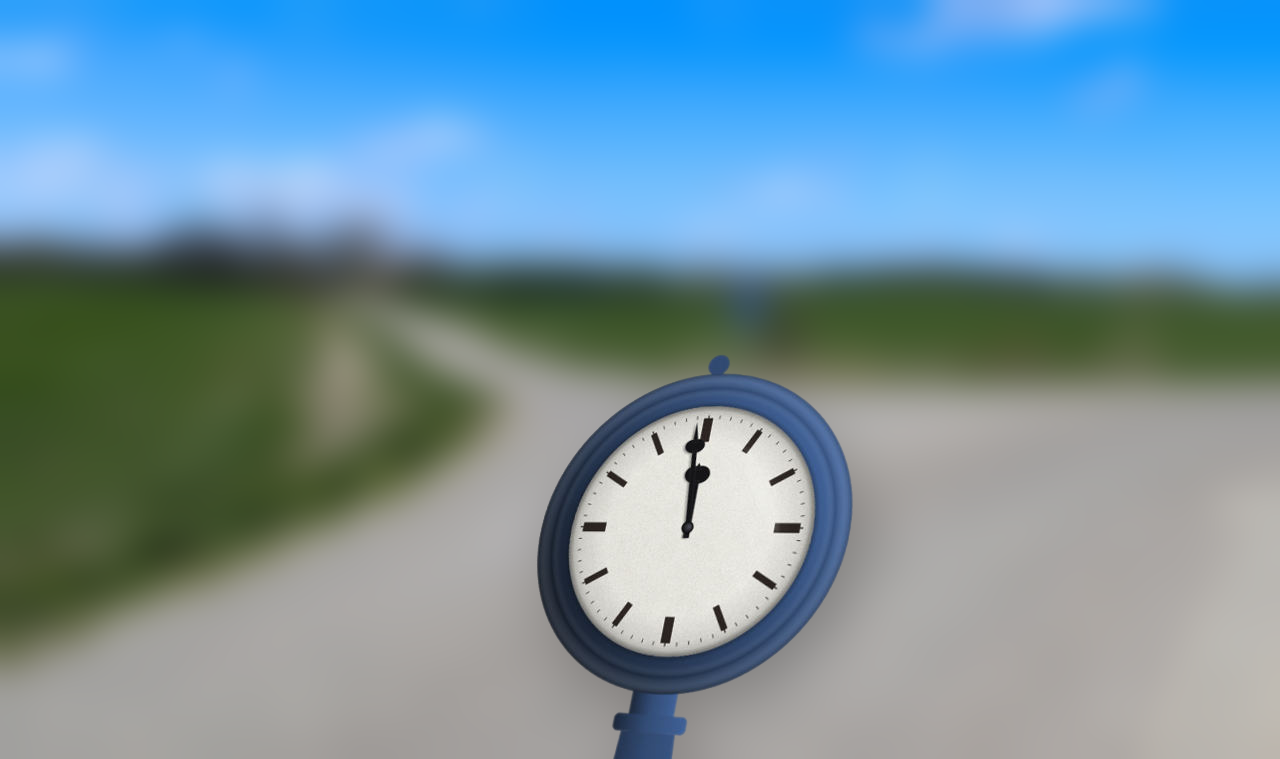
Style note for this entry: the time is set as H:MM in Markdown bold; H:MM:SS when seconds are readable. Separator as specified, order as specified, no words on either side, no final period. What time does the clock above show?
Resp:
**11:59**
